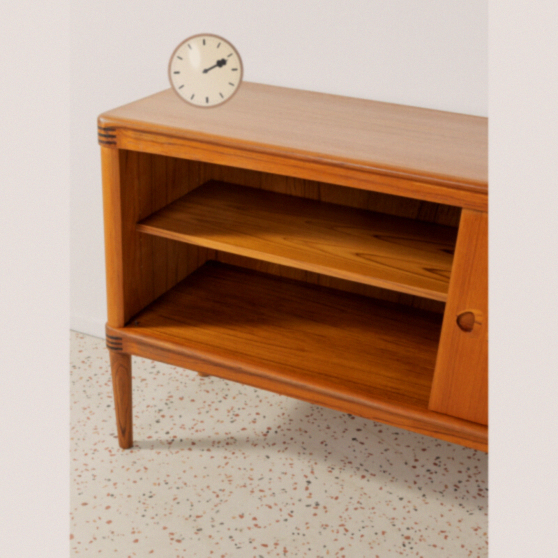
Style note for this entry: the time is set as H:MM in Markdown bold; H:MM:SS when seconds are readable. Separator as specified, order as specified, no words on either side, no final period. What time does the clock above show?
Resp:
**2:11**
